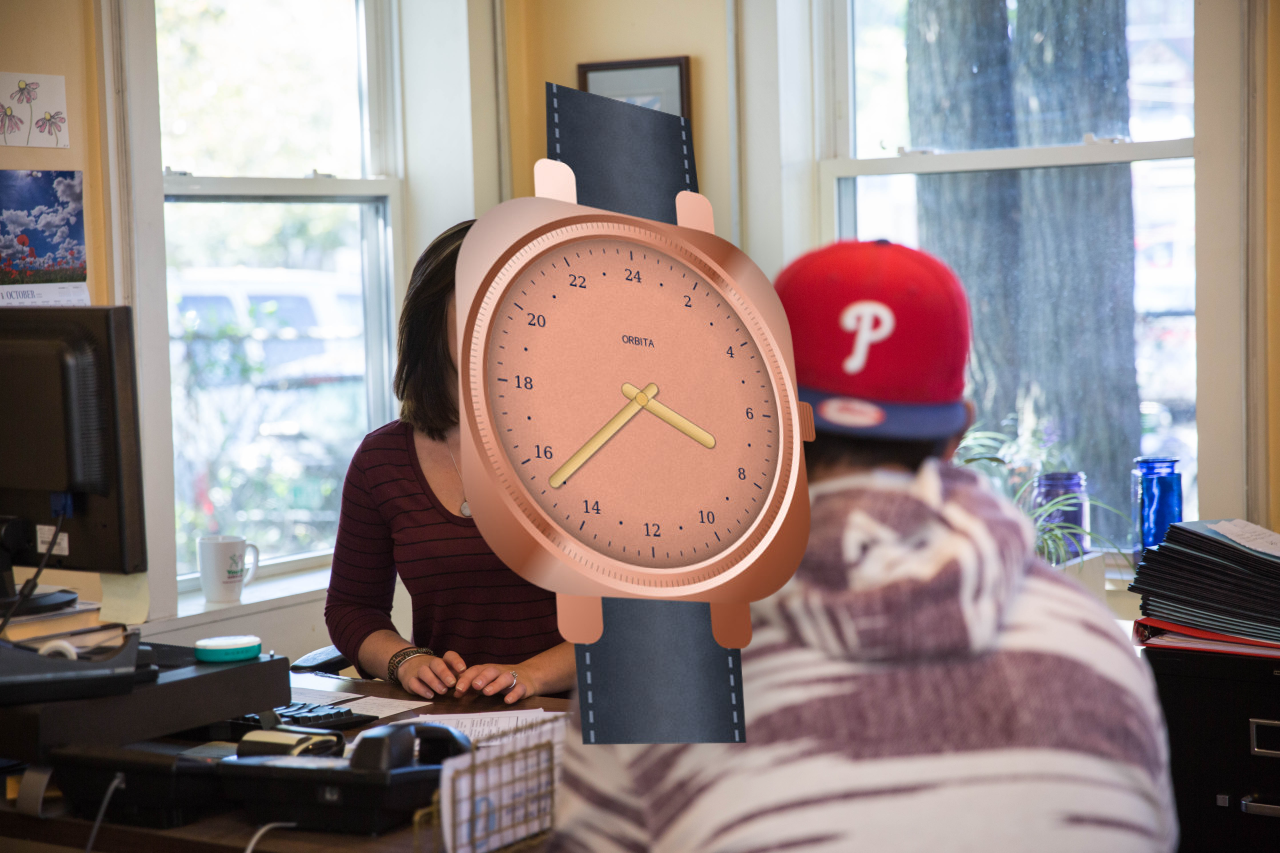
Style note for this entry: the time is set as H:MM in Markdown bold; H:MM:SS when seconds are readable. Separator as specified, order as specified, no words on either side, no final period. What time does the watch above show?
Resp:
**7:38**
